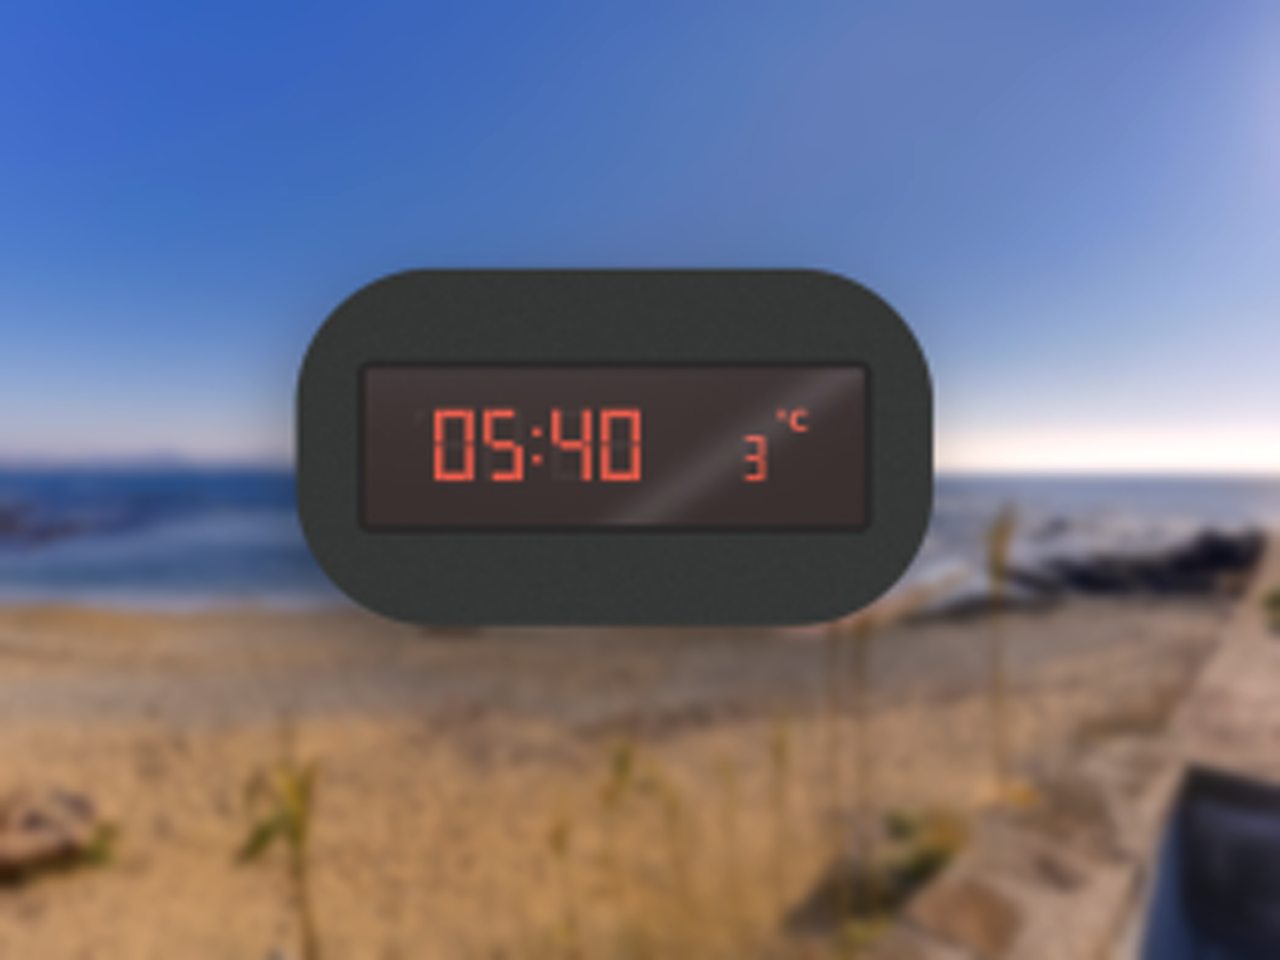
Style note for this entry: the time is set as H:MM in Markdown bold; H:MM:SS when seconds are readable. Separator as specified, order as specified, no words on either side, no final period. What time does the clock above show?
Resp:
**5:40**
